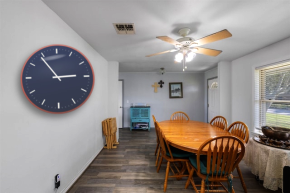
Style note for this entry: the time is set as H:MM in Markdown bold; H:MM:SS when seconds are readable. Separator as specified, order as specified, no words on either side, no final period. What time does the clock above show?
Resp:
**2:54**
